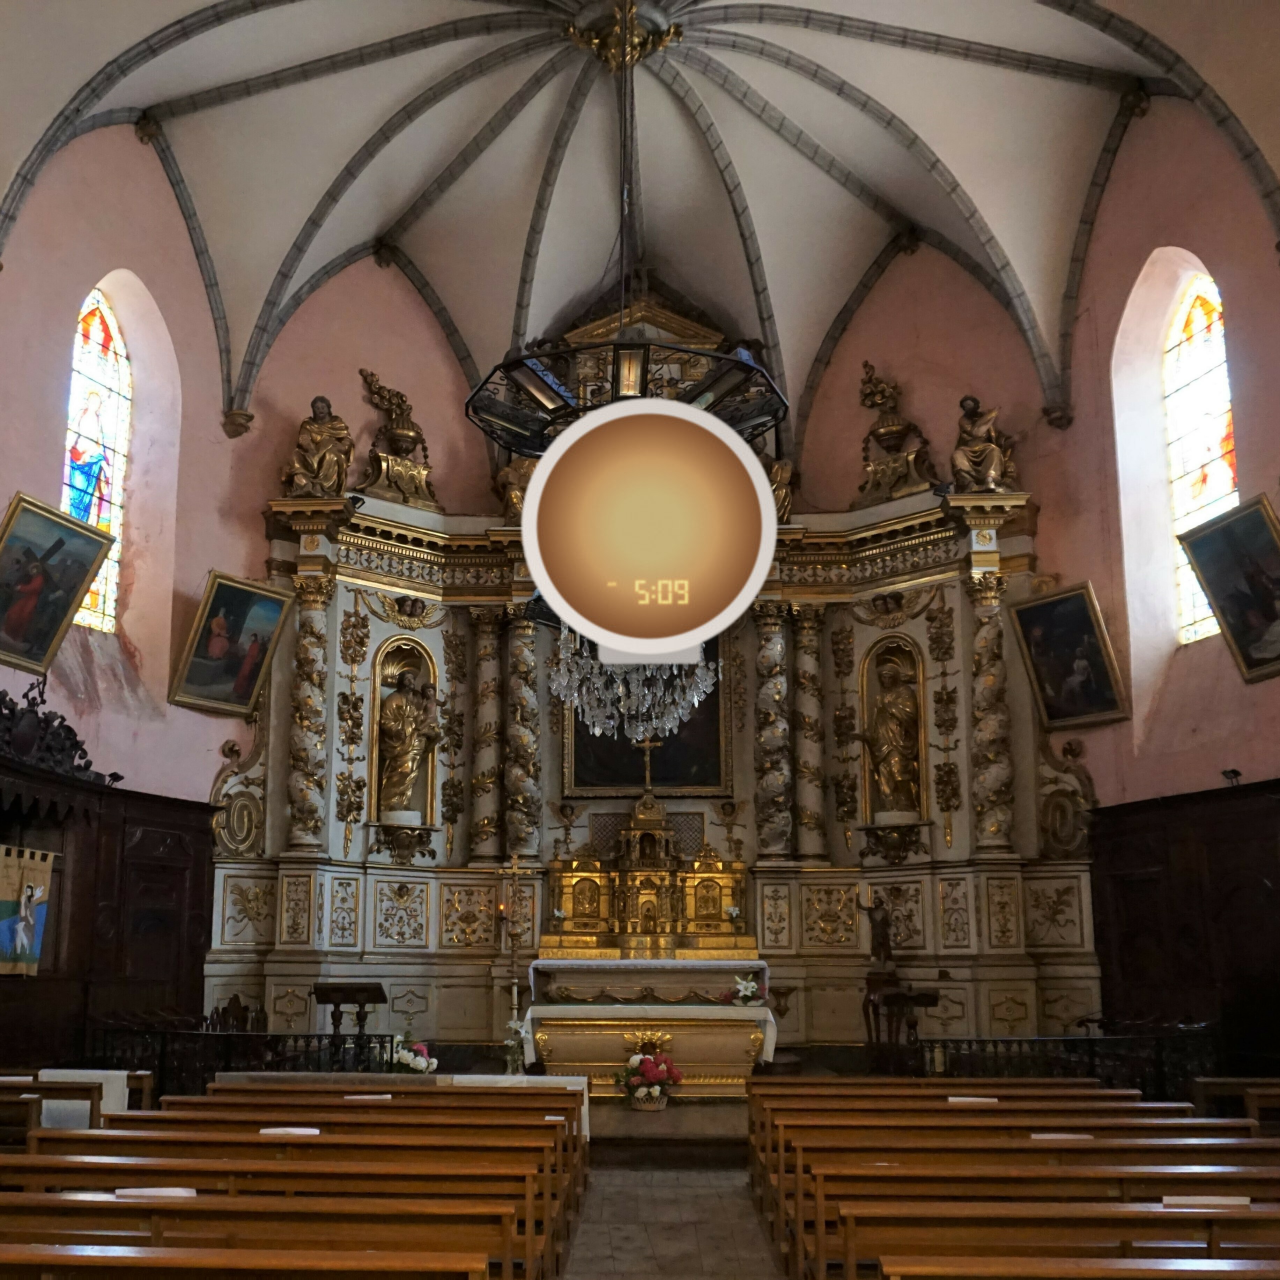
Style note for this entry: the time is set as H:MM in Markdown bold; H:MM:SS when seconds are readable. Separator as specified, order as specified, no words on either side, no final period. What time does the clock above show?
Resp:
**5:09**
